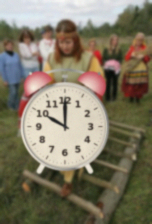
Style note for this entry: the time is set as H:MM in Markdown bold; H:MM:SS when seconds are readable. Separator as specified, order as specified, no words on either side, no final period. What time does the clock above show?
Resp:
**10:00**
